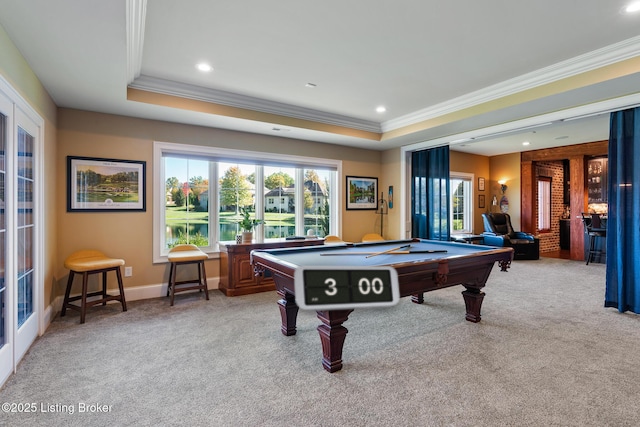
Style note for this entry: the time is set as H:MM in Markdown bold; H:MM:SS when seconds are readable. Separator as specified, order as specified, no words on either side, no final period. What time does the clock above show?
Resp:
**3:00**
